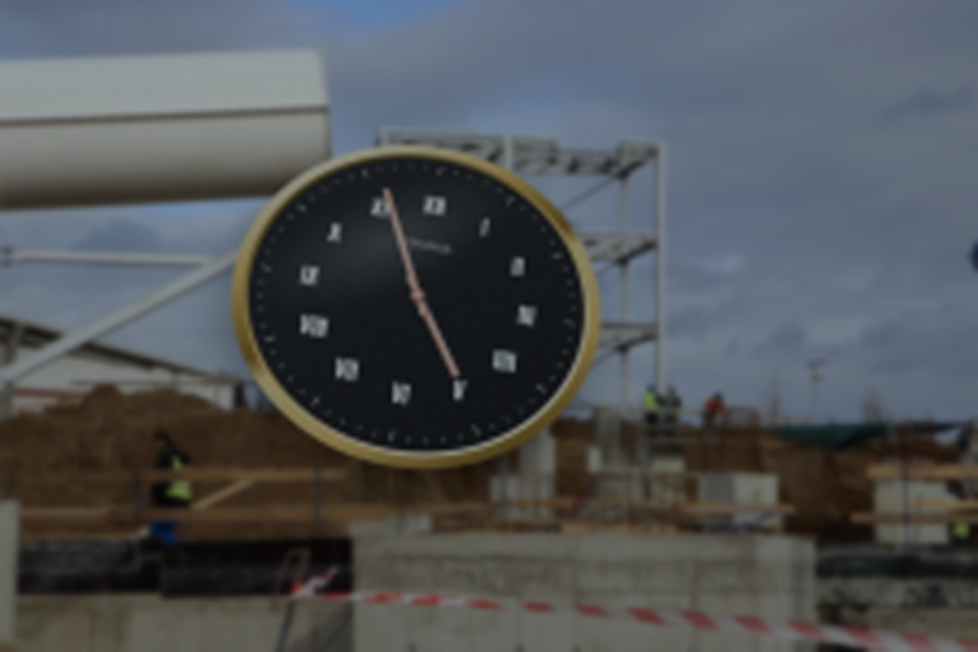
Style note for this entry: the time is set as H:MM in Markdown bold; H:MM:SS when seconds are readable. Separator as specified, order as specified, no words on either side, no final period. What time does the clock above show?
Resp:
**4:56**
